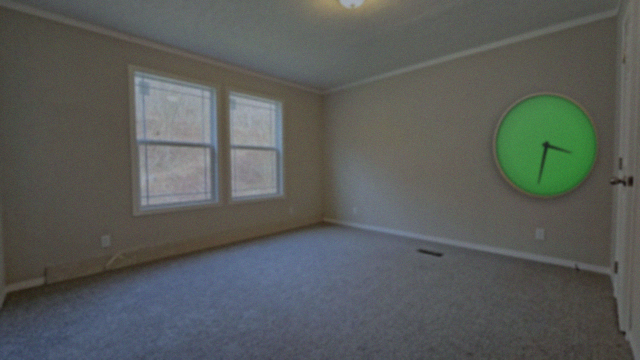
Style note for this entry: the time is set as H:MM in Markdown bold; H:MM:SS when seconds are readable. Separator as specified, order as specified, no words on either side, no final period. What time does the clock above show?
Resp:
**3:32**
